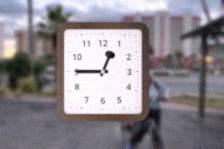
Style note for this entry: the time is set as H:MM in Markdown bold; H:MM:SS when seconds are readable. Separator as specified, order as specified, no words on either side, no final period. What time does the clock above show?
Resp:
**12:45**
